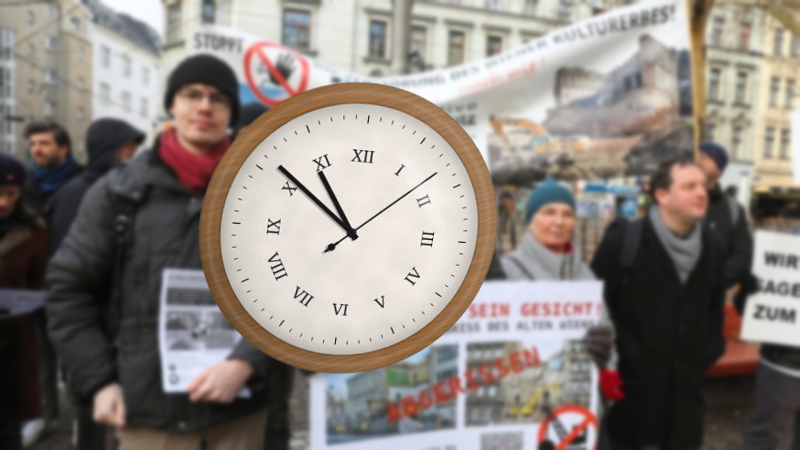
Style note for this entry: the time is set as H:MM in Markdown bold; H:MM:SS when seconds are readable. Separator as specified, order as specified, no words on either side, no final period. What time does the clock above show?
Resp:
**10:51:08**
